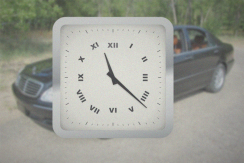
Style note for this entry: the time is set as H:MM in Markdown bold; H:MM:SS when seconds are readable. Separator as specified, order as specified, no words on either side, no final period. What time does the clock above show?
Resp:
**11:22**
